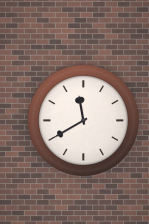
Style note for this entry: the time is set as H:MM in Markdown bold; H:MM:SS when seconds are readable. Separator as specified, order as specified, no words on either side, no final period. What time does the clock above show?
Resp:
**11:40**
